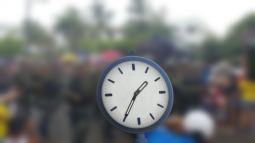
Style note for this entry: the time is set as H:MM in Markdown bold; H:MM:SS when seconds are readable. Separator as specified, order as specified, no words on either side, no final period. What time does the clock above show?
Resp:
**1:35**
